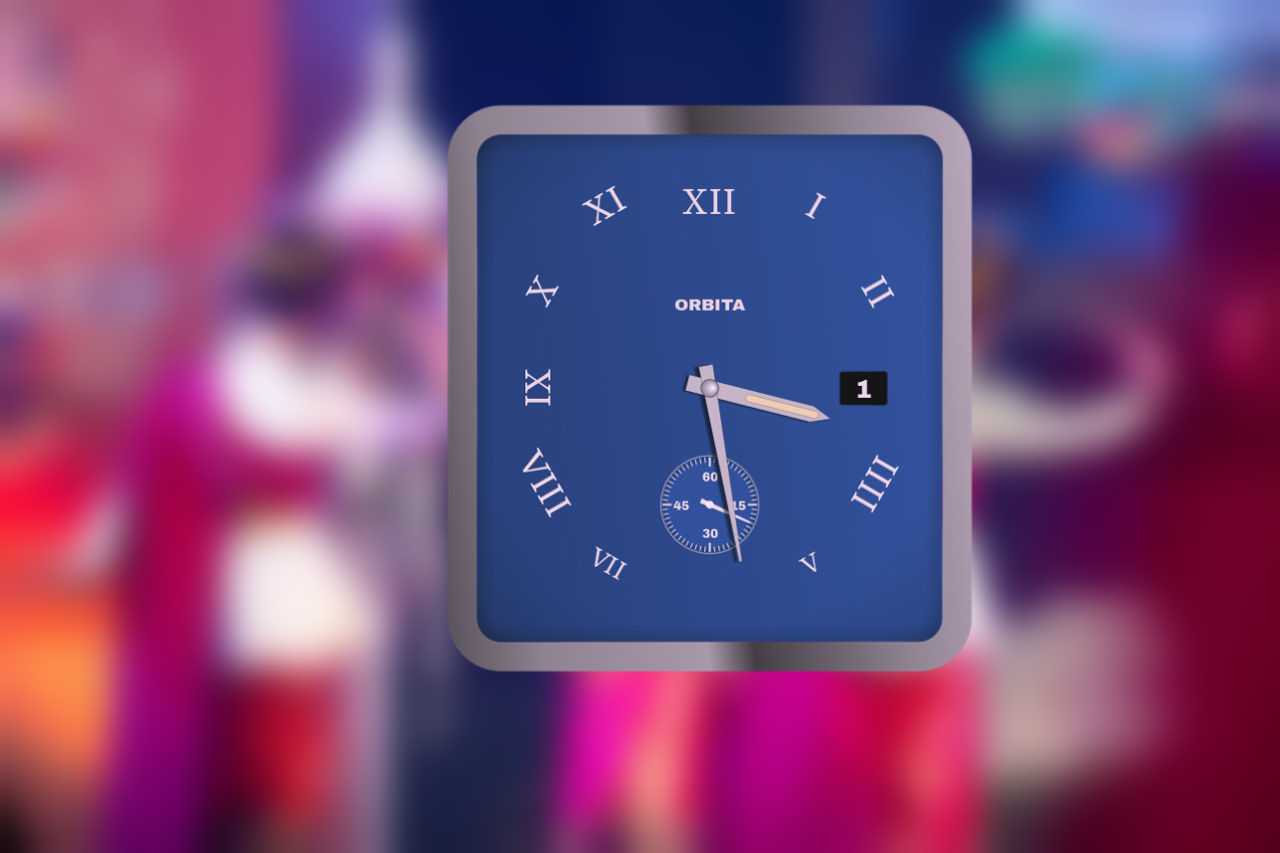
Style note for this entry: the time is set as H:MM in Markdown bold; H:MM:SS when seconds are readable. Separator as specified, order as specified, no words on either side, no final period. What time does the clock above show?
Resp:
**3:28:19**
